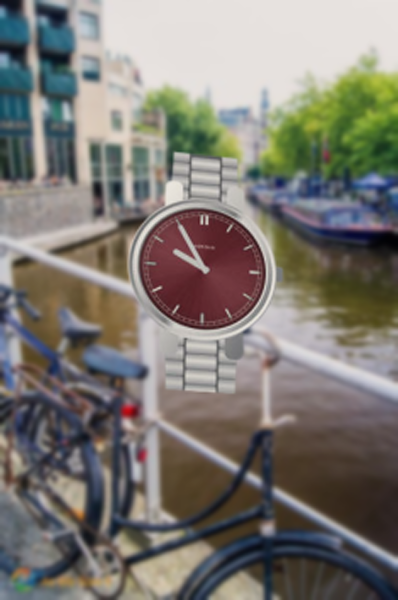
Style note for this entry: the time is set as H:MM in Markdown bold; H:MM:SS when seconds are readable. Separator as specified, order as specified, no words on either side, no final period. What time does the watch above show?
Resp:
**9:55**
